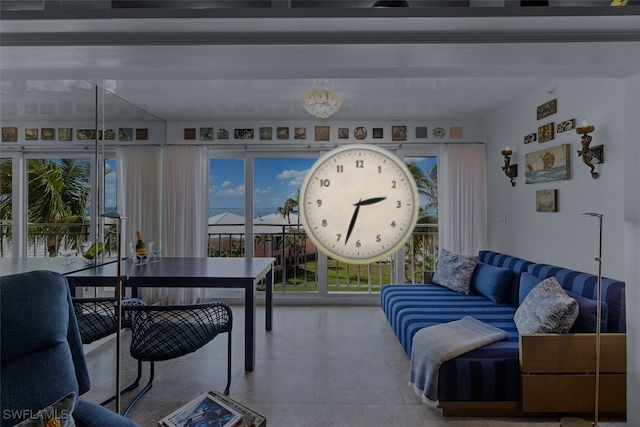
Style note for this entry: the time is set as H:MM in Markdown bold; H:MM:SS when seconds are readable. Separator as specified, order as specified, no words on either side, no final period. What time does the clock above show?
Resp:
**2:33**
